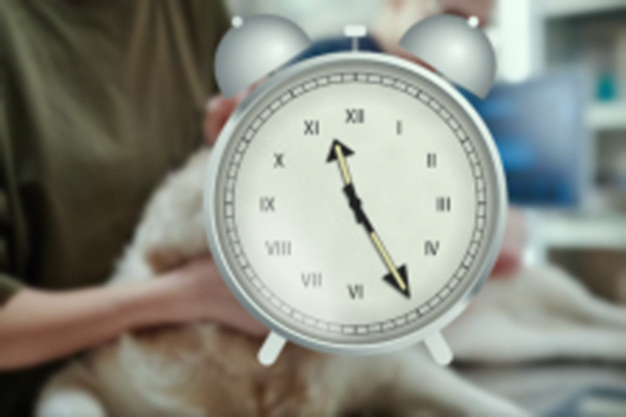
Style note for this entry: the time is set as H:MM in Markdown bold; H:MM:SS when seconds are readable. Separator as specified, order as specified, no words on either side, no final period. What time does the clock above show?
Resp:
**11:25**
